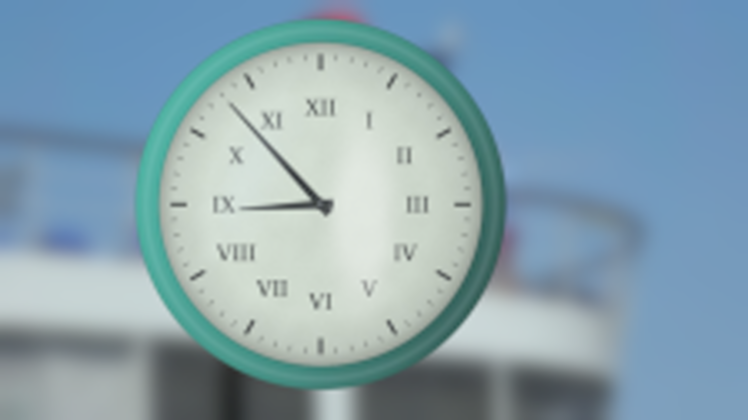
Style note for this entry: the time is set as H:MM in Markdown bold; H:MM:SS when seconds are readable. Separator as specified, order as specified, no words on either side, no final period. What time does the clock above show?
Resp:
**8:53**
